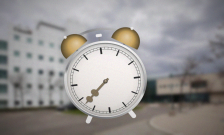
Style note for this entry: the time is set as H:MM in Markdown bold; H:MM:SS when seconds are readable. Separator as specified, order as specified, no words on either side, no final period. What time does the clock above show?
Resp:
**7:38**
